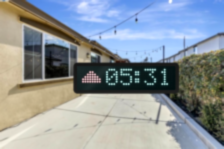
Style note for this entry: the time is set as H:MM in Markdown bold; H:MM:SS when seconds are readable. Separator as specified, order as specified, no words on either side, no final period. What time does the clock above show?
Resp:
**5:31**
